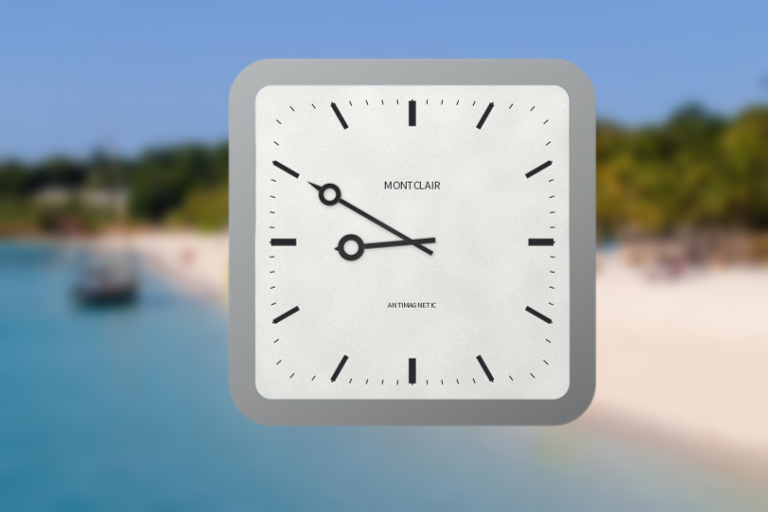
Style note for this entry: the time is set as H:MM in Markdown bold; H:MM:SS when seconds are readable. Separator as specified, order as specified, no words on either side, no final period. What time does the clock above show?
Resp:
**8:50**
